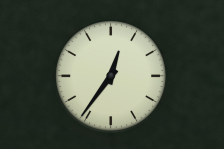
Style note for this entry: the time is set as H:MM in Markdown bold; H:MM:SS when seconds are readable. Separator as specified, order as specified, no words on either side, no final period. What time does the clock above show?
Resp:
**12:36**
